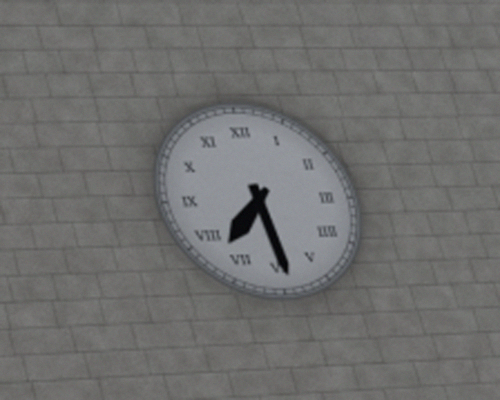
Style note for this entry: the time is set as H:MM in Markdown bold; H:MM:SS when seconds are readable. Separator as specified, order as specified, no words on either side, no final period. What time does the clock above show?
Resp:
**7:29**
